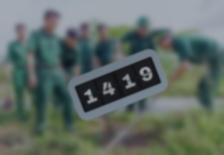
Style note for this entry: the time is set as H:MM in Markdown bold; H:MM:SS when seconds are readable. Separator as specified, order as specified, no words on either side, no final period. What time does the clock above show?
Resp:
**14:19**
